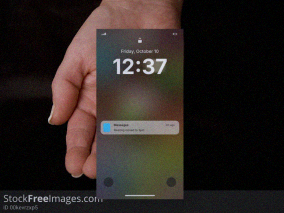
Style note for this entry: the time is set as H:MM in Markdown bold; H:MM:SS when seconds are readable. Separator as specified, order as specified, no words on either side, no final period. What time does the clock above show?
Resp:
**12:37**
